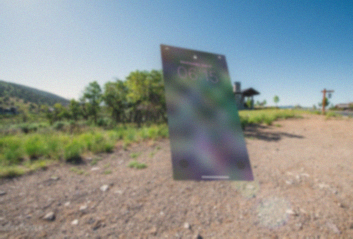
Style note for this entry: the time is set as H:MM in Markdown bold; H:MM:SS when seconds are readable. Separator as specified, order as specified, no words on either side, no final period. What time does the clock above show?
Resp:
**6:15**
